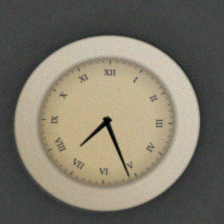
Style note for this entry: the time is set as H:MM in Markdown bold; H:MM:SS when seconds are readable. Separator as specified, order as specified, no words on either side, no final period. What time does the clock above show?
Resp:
**7:26**
